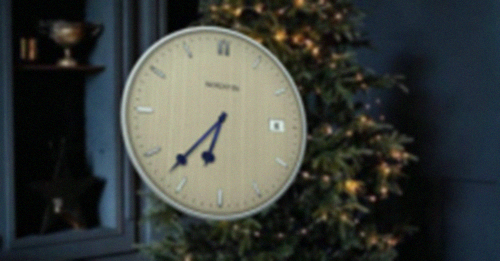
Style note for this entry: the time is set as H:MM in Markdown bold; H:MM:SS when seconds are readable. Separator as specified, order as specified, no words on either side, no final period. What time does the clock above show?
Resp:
**6:37**
